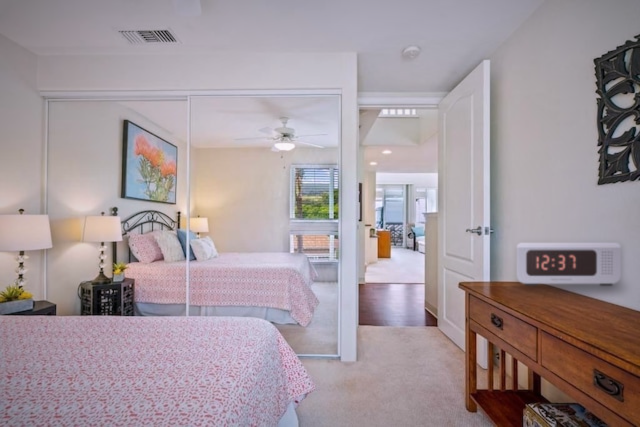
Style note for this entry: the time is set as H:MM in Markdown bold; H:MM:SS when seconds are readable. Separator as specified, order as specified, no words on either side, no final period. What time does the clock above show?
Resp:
**12:37**
